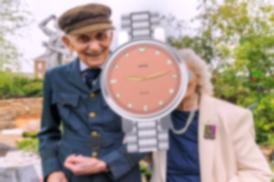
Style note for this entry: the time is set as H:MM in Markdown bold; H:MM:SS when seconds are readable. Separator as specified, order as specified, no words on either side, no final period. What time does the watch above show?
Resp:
**9:13**
